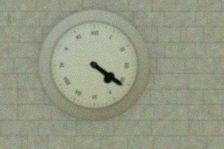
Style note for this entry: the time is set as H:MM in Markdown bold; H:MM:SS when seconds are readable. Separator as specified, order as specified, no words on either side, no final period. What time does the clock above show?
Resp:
**4:21**
